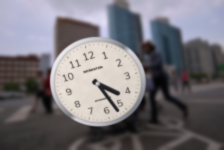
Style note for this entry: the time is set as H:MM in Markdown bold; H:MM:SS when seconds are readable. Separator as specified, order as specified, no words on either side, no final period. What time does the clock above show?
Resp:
**4:27**
